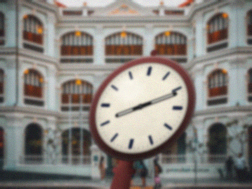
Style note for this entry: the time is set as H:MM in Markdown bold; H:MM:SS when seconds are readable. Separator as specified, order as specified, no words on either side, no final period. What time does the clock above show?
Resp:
**8:11**
